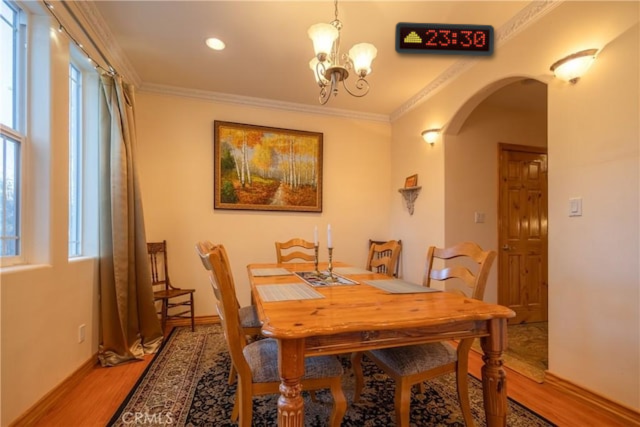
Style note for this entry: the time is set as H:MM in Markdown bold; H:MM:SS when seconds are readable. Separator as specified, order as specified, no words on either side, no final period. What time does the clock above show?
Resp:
**23:30**
